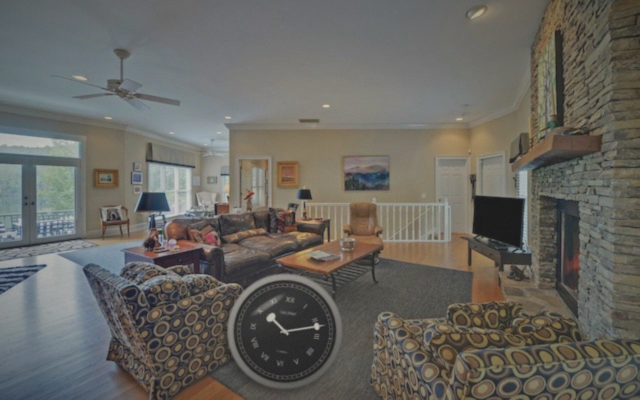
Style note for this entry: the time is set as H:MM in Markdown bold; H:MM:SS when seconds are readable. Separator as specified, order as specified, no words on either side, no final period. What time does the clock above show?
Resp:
**10:12**
